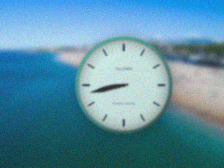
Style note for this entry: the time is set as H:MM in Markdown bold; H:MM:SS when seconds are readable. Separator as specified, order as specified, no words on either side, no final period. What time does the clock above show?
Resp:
**8:43**
